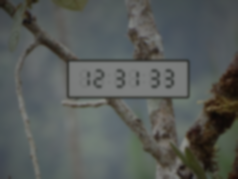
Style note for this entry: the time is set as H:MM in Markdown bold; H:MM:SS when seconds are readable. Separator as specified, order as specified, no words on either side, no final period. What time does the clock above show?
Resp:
**12:31:33**
